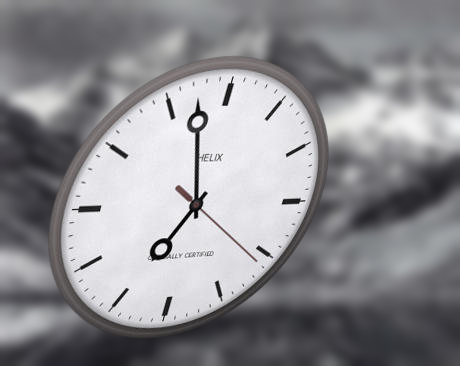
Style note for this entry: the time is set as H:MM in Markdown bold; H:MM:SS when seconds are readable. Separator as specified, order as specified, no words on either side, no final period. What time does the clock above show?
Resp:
**6:57:21**
